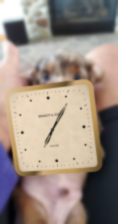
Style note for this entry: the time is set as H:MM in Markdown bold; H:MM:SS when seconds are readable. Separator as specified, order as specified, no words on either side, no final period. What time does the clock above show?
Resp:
**7:06**
